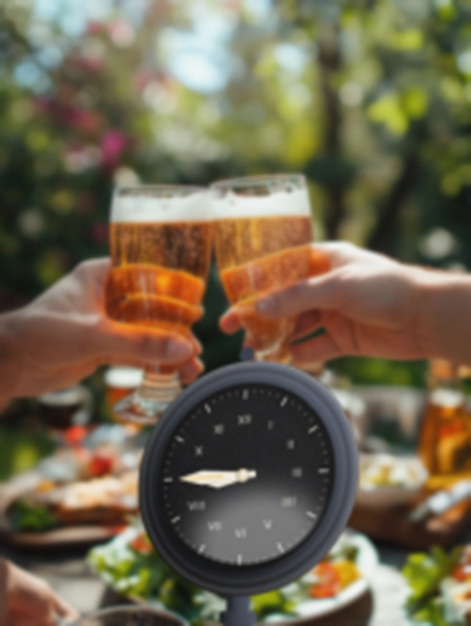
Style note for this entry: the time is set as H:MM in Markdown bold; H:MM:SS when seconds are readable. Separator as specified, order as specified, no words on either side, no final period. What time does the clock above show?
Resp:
**8:45**
